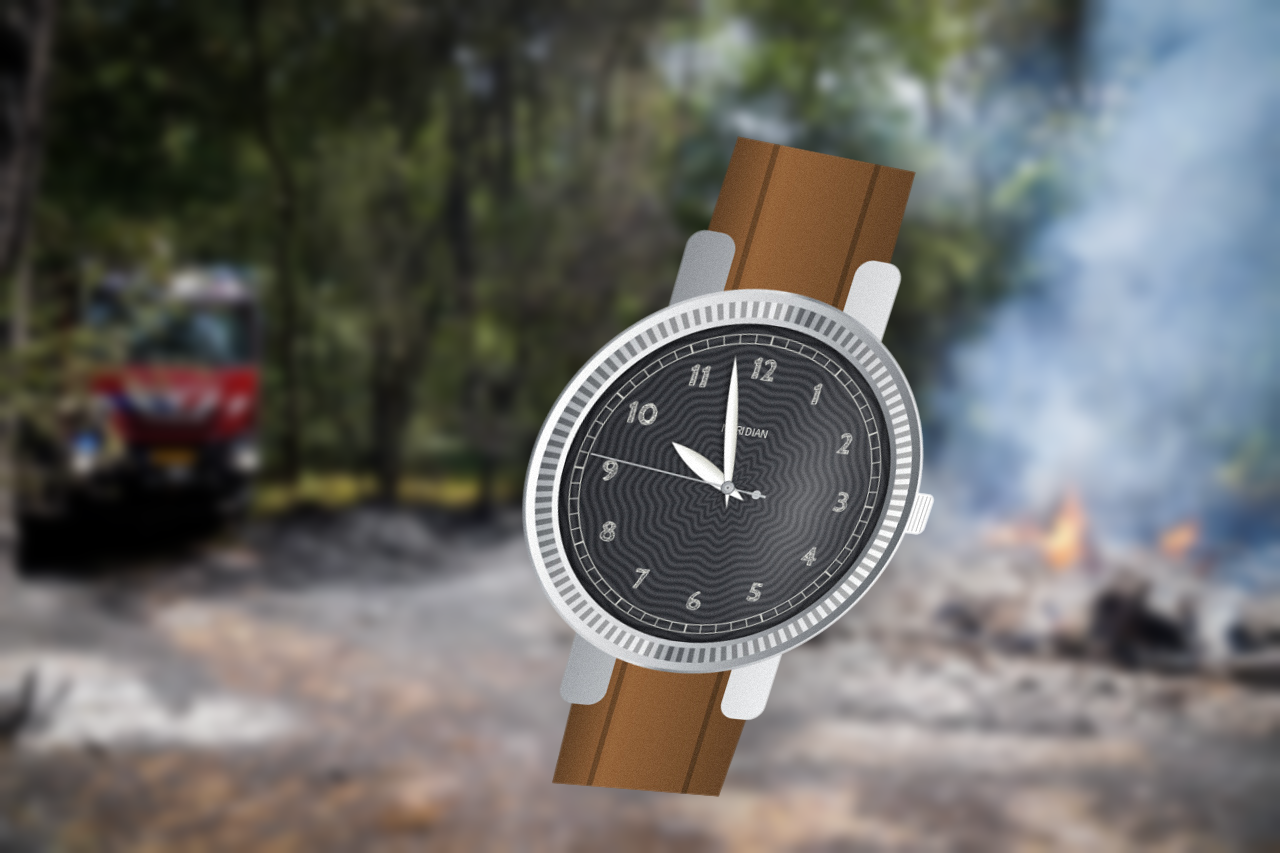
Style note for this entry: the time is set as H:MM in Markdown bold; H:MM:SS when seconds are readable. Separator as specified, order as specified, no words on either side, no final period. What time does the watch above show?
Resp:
**9:57:46**
